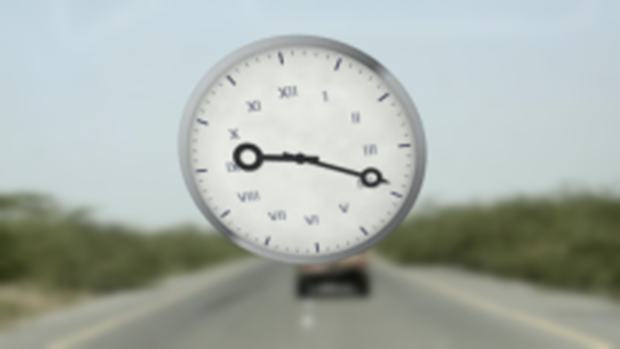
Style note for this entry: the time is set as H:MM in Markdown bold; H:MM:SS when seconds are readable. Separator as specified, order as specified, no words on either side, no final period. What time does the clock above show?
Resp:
**9:19**
